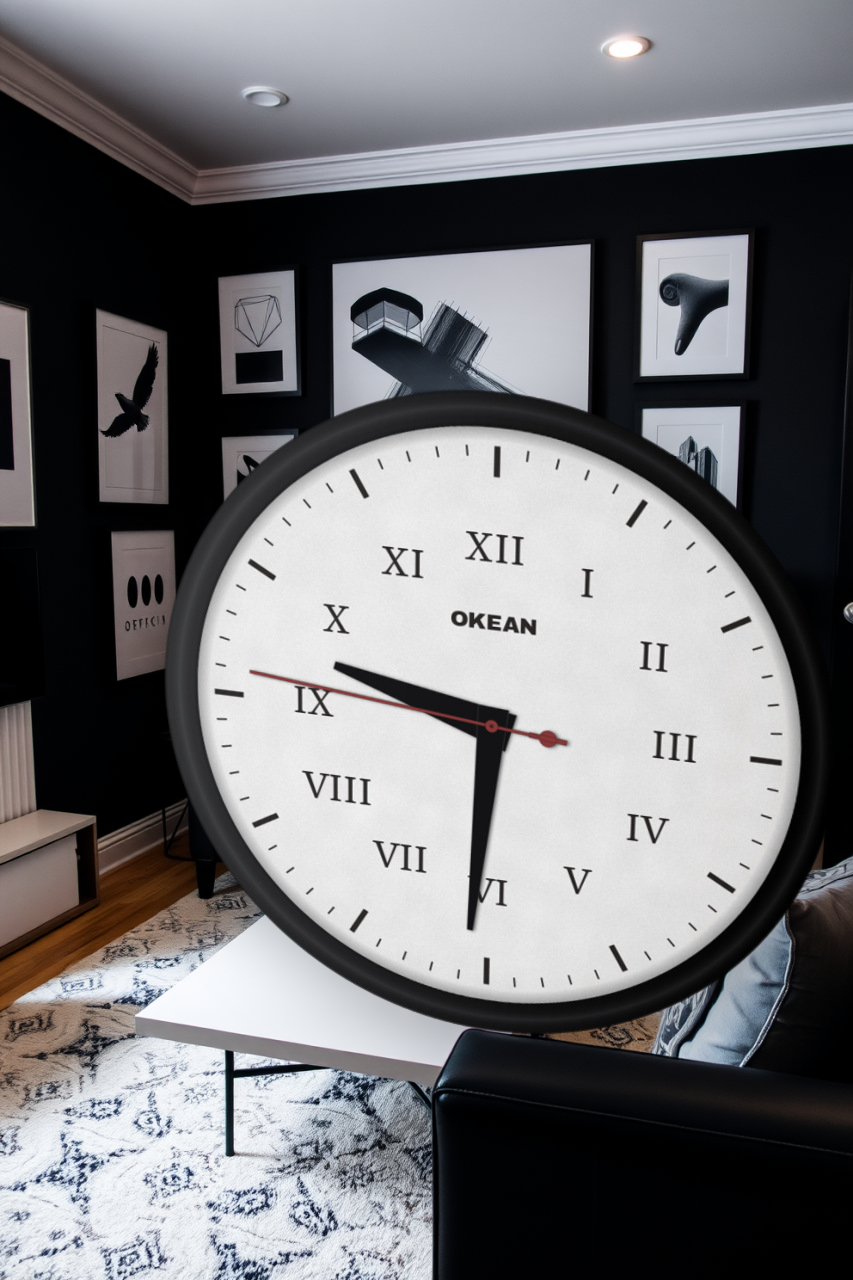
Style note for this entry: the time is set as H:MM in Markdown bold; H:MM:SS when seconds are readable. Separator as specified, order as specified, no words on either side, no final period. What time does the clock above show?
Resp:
**9:30:46**
